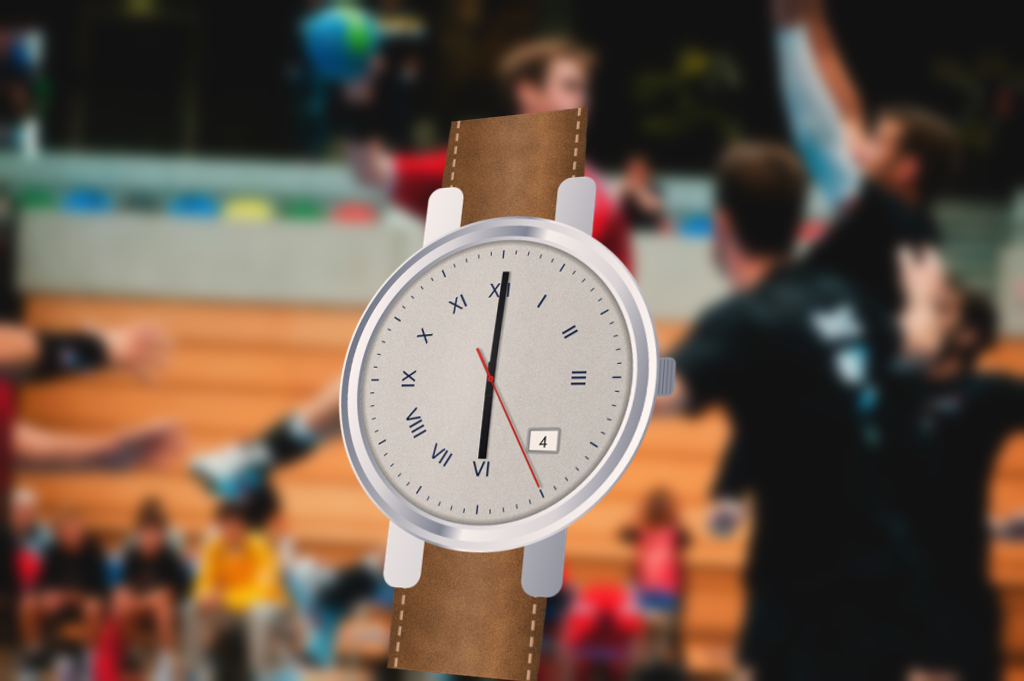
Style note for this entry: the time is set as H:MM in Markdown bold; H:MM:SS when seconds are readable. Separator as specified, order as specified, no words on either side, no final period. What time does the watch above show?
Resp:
**6:00:25**
